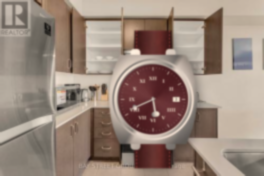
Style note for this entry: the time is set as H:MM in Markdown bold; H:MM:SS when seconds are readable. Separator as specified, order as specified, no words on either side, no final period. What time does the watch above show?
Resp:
**5:41**
